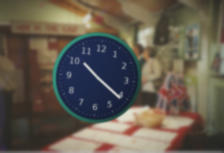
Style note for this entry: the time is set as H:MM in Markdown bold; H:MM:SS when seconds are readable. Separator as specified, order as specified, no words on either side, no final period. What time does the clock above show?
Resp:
**10:21**
